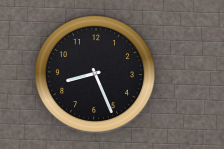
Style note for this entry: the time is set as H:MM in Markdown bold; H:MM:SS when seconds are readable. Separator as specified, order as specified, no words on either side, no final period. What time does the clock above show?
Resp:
**8:26**
